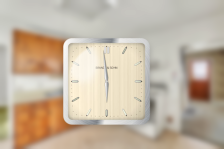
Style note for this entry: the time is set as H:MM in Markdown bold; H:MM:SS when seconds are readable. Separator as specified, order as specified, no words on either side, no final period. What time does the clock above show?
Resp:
**5:59**
